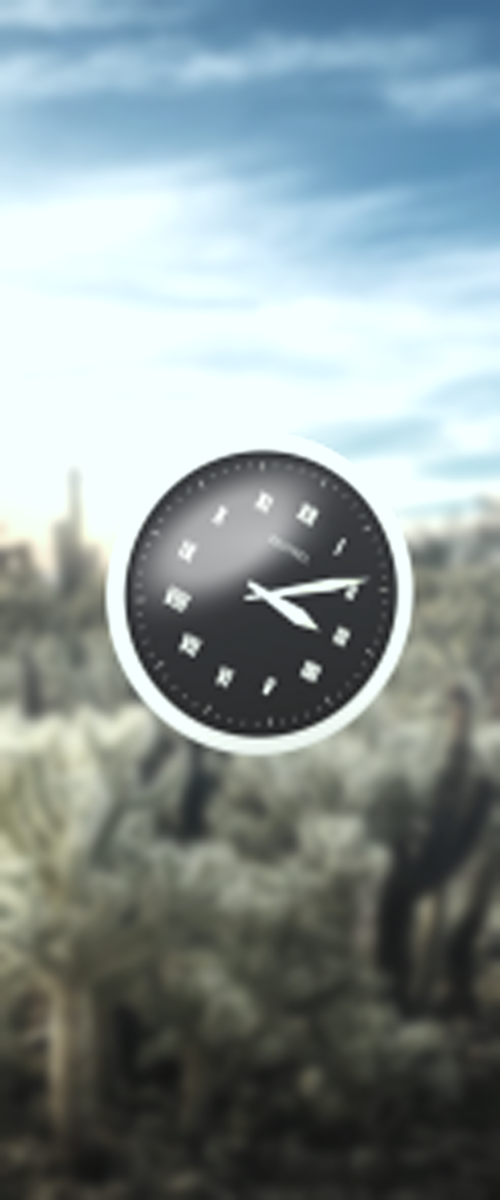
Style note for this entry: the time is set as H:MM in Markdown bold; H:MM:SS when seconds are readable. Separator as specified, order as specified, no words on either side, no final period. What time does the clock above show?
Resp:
**3:09**
